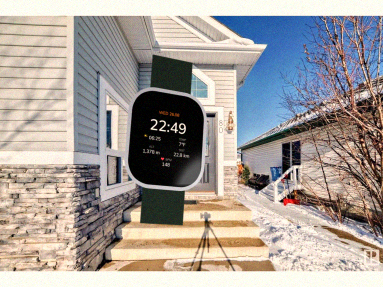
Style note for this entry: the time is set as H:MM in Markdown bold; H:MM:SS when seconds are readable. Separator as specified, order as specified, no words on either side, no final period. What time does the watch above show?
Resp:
**22:49**
